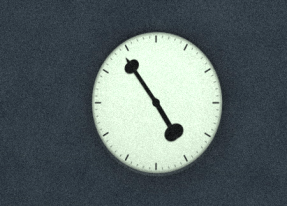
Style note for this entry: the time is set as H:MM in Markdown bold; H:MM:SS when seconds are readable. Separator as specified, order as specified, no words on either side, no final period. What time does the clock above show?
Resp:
**4:54**
